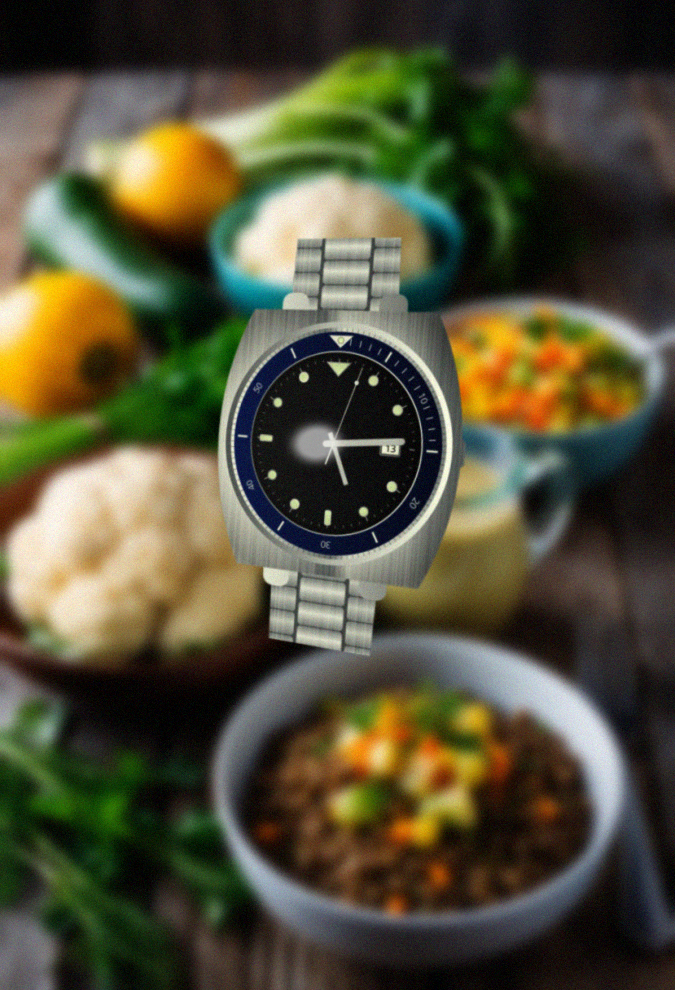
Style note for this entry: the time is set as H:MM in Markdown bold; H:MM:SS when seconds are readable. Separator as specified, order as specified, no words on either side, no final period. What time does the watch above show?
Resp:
**5:14:03**
